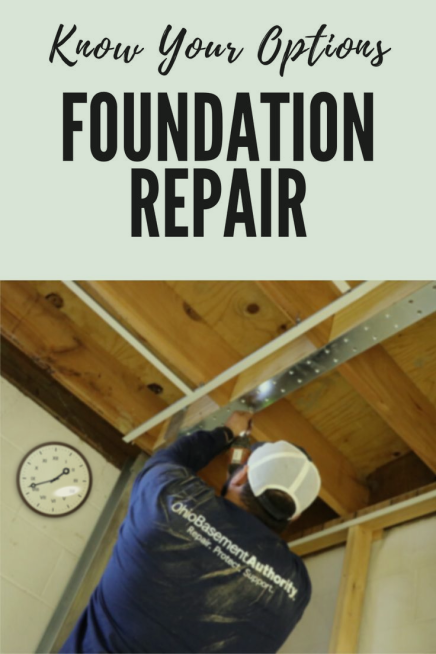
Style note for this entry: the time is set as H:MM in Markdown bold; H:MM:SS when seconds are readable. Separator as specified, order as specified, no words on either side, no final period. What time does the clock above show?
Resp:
**1:42**
